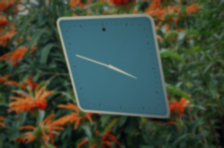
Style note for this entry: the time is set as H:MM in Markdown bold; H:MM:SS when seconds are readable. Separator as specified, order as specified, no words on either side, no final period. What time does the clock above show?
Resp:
**3:48**
